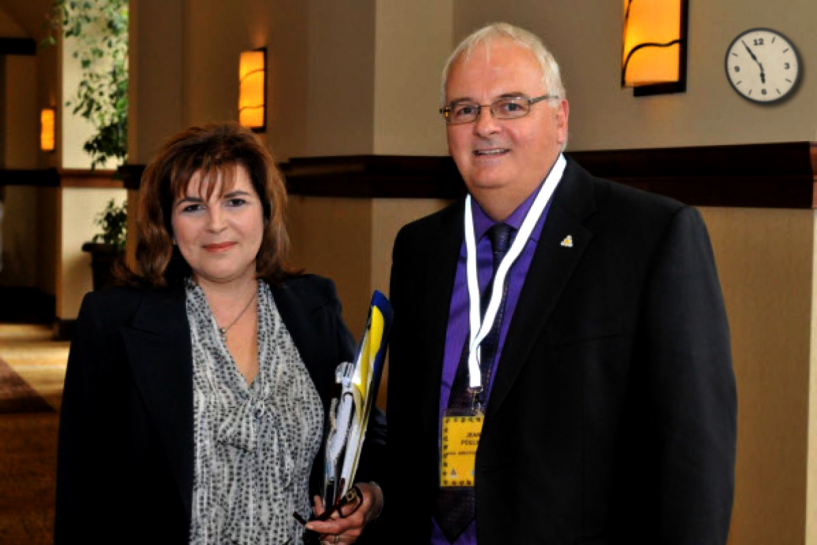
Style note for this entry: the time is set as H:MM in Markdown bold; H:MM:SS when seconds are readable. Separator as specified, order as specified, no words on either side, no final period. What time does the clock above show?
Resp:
**5:55**
